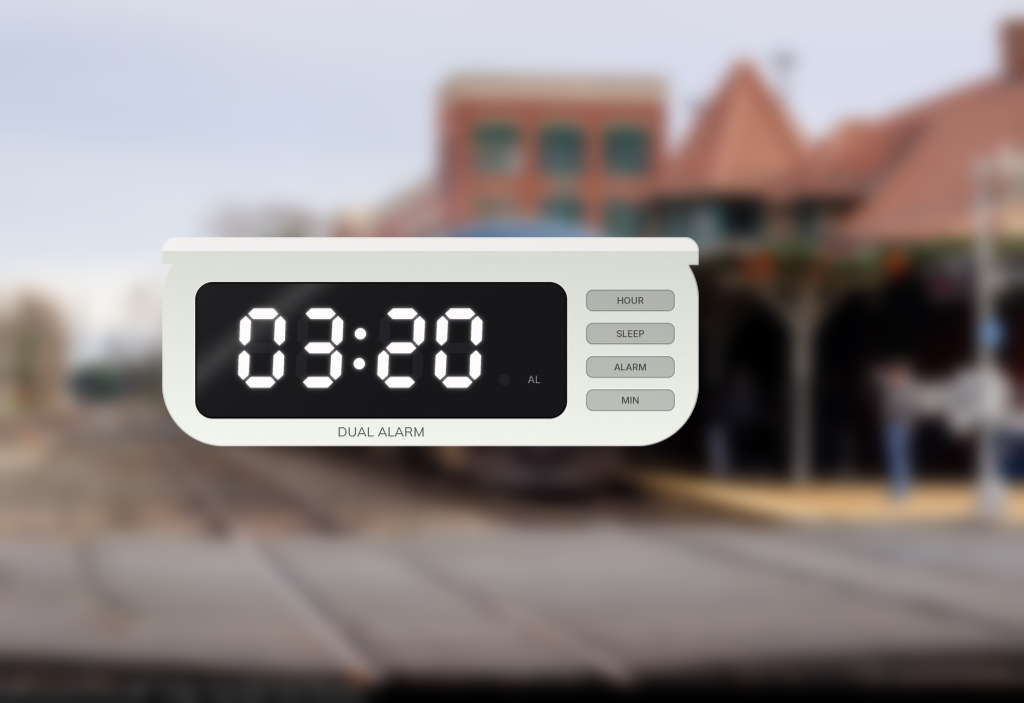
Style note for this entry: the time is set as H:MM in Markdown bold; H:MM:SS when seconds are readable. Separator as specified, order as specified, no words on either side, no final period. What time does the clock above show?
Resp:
**3:20**
